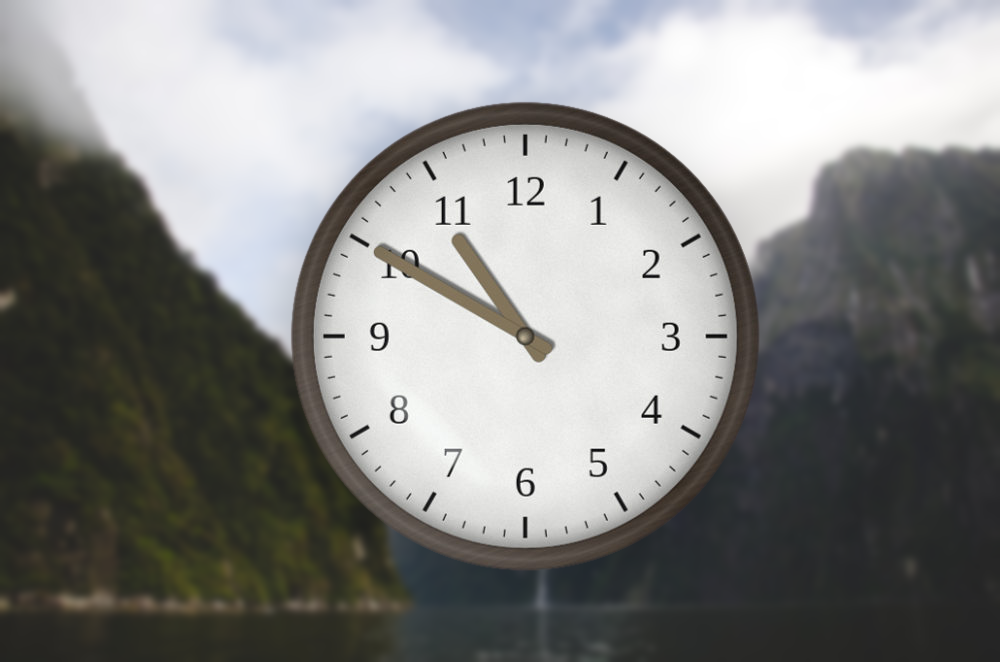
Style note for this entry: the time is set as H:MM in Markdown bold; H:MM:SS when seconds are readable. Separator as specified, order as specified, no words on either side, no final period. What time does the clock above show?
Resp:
**10:50**
